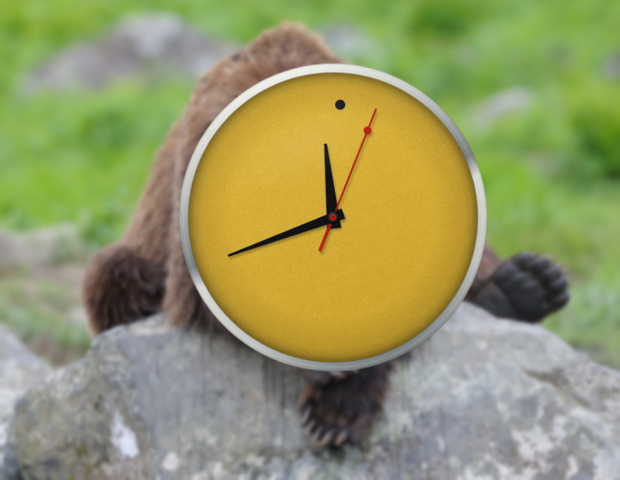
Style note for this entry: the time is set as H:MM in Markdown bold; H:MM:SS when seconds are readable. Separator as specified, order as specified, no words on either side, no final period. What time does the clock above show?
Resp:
**11:41:03**
